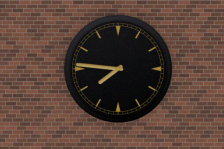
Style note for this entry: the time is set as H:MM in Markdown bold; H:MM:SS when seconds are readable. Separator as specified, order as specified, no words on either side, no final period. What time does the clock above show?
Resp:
**7:46**
